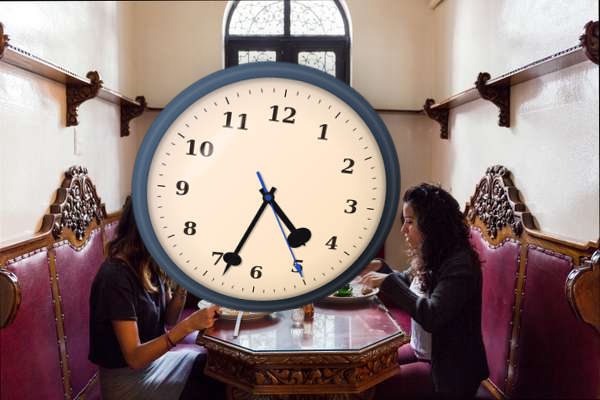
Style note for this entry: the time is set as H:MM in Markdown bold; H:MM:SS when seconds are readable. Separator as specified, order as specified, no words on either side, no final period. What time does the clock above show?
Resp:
**4:33:25**
